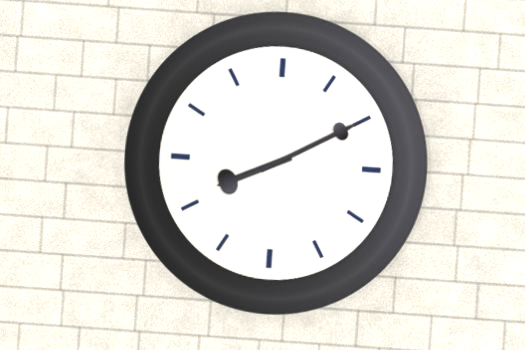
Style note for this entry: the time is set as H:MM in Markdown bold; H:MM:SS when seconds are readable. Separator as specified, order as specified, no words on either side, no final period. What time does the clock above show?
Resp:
**8:10**
